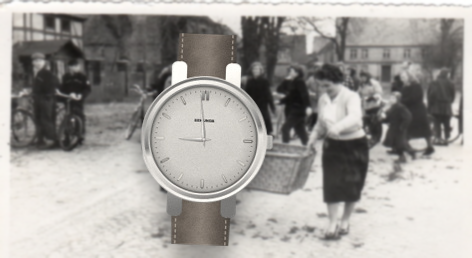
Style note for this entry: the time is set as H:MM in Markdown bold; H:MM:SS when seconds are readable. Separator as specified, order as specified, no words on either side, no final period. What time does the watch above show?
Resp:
**8:59**
